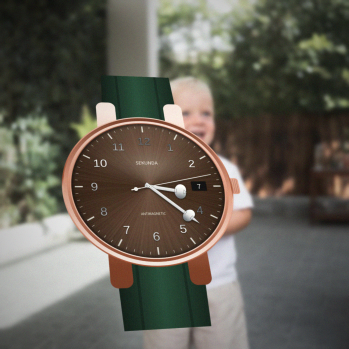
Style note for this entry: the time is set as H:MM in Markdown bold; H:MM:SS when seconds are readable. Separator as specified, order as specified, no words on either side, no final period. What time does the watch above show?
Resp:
**3:22:13**
